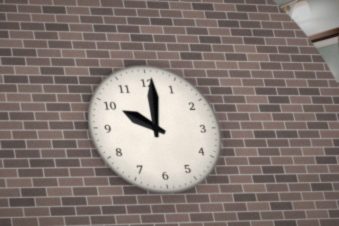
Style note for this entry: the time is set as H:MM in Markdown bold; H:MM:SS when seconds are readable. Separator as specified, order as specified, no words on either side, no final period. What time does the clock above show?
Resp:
**10:01**
